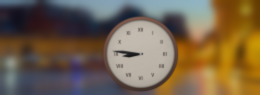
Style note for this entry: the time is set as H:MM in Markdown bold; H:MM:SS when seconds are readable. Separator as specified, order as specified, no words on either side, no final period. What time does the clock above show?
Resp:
**8:46**
